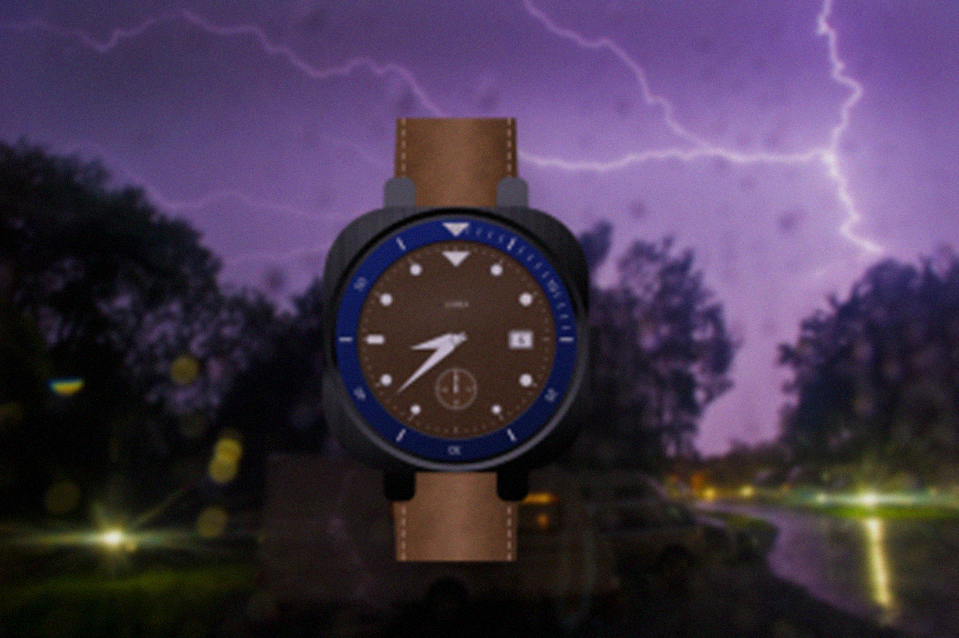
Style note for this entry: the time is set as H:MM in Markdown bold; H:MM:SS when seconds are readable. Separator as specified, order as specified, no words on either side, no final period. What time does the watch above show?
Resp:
**8:38**
